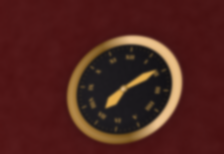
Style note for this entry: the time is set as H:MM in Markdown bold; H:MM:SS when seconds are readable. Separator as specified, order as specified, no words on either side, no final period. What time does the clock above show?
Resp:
**7:09**
